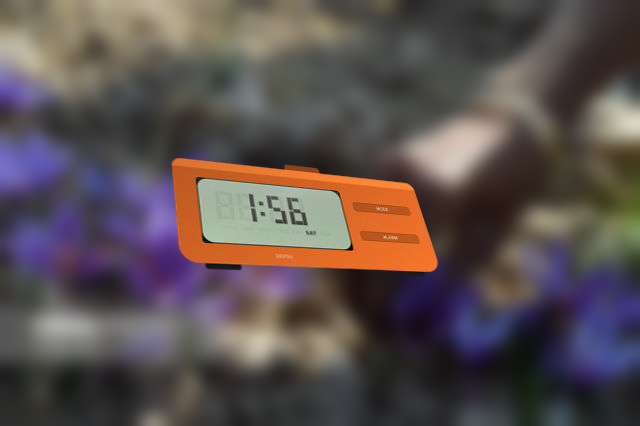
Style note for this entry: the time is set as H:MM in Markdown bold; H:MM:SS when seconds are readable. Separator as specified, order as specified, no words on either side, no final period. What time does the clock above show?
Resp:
**1:56**
